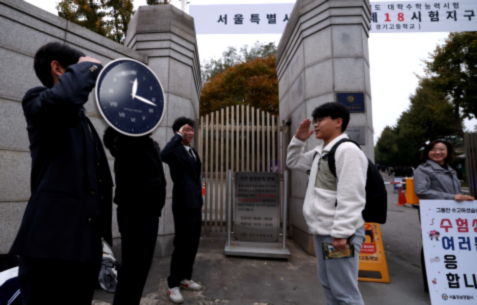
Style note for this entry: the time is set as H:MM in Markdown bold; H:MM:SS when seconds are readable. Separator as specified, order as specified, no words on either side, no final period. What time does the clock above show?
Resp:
**12:17**
